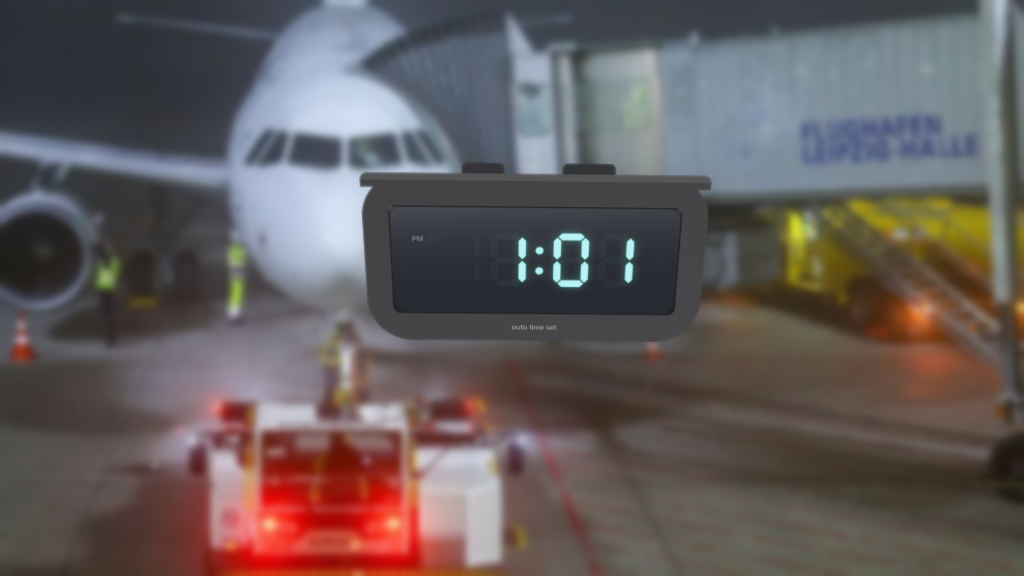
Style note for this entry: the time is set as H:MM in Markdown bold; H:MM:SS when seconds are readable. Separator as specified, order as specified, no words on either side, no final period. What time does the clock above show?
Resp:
**1:01**
